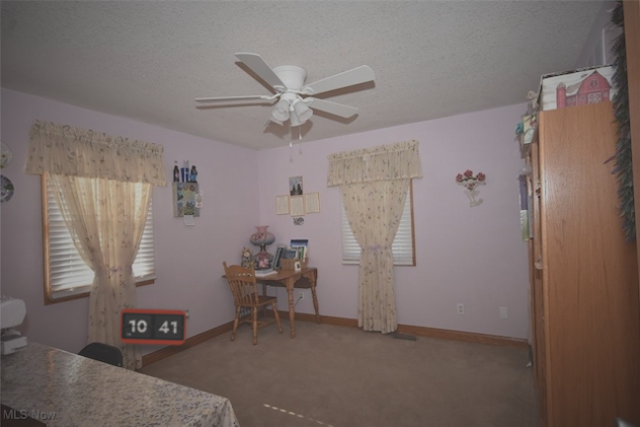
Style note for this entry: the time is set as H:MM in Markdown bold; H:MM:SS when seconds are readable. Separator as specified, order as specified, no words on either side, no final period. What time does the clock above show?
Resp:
**10:41**
